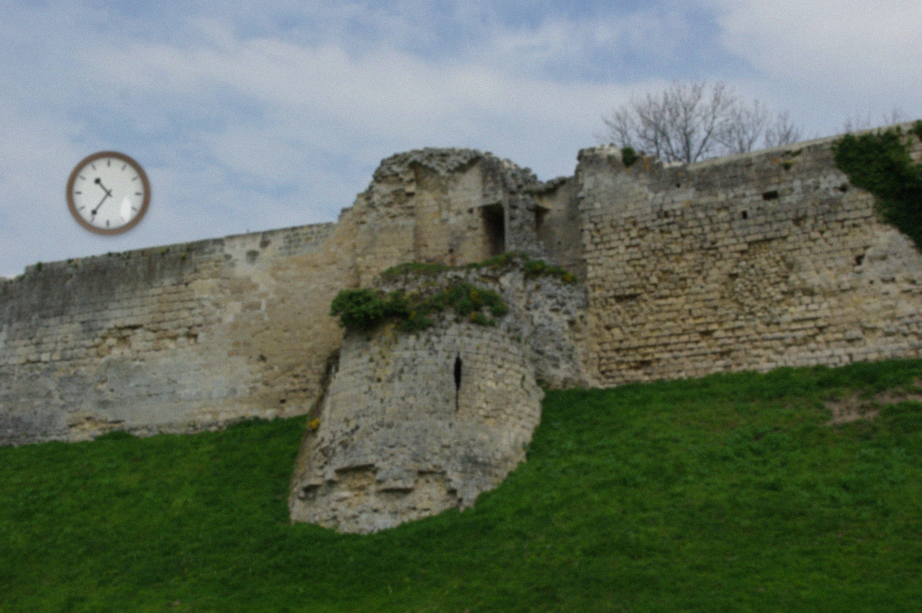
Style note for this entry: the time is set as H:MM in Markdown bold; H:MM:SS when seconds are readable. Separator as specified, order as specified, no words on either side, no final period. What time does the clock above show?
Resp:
**10:36**
